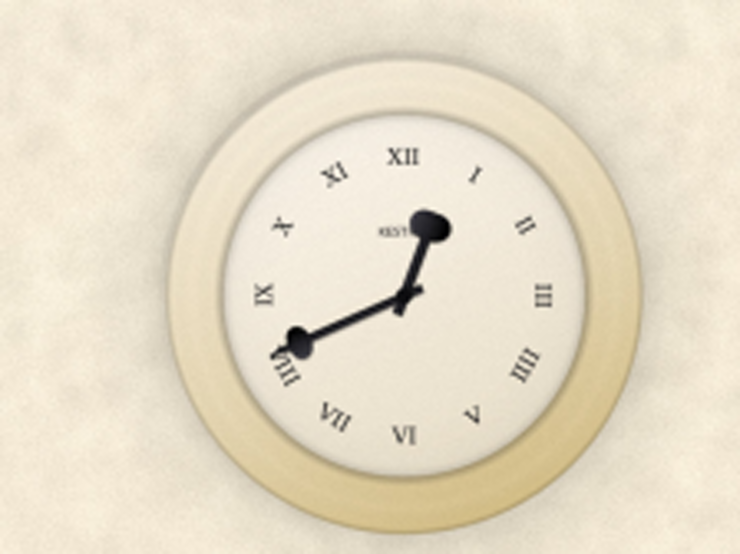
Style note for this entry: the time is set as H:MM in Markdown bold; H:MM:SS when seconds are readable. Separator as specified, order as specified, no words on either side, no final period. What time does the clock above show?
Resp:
**12:41**
